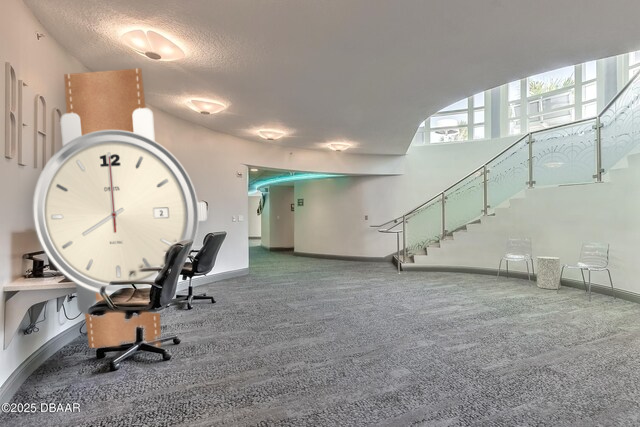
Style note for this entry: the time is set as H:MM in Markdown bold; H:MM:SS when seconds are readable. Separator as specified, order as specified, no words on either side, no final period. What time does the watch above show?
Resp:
**8:00:00**
